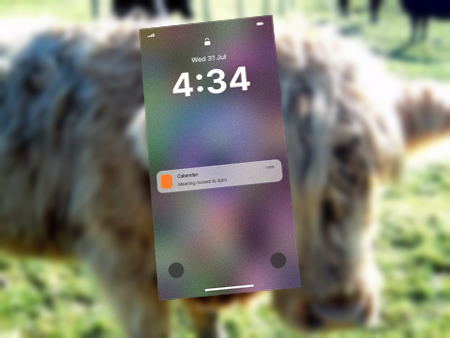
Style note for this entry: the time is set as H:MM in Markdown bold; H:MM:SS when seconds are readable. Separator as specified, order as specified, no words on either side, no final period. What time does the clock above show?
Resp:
**4:34**
